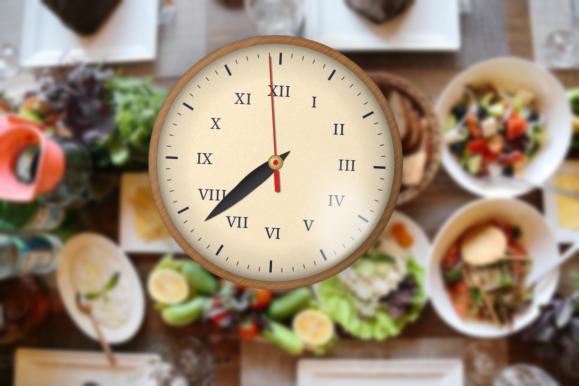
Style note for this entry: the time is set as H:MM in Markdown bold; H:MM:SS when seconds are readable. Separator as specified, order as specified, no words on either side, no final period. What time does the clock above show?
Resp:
**7:37:59**
